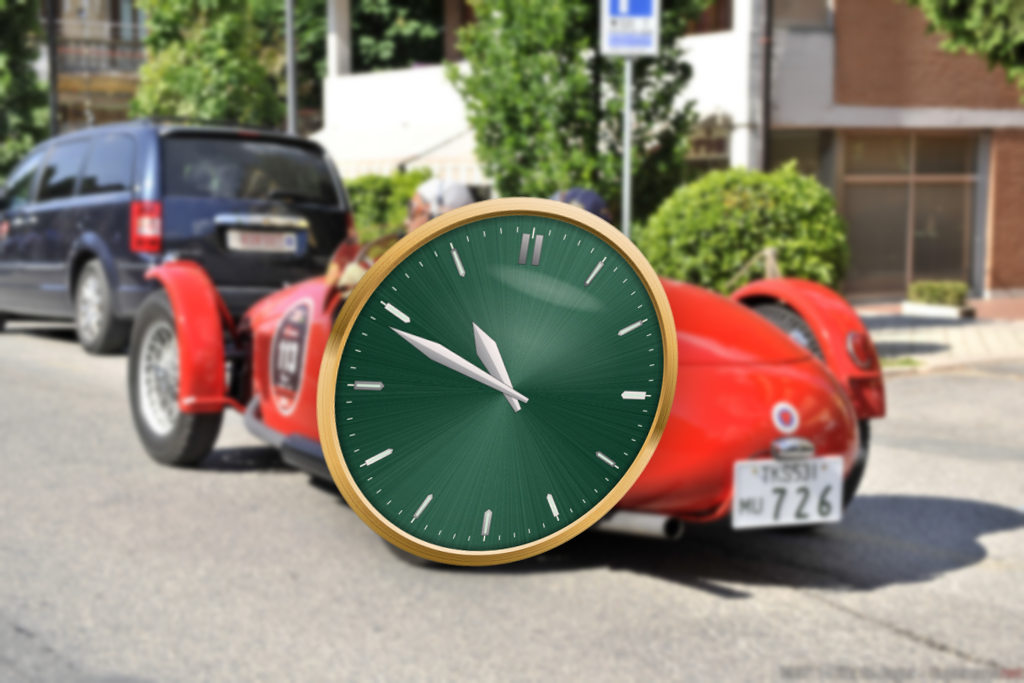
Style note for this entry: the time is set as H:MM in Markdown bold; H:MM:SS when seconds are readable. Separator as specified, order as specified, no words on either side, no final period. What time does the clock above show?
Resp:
**10:49**
